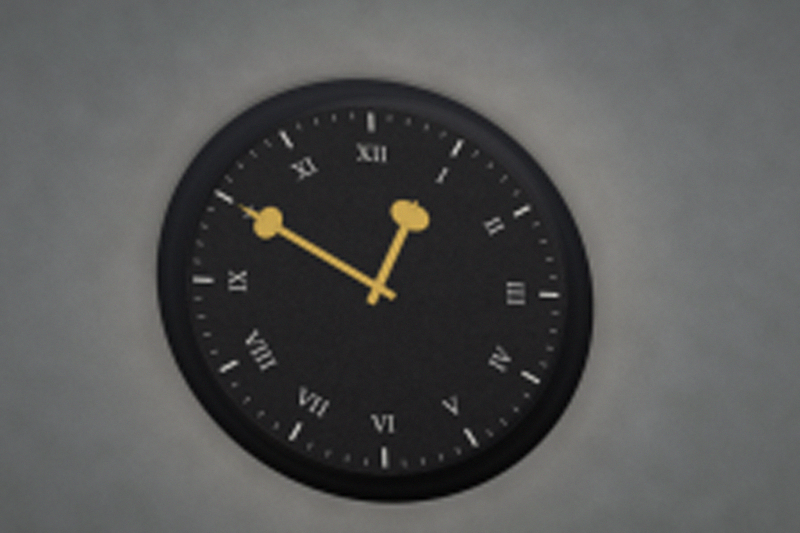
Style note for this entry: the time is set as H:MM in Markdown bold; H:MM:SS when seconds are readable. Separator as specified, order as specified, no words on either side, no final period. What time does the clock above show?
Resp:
**12:50**
